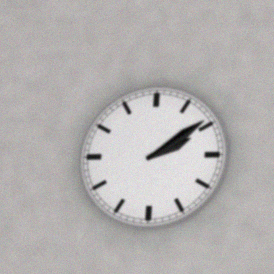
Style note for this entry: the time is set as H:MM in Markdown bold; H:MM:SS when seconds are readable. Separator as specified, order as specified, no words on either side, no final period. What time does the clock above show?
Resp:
**2:09**
